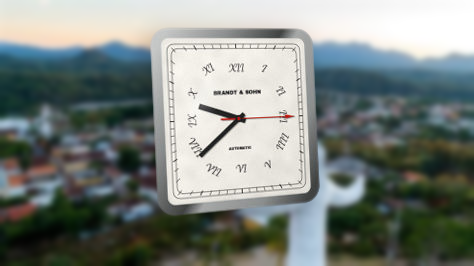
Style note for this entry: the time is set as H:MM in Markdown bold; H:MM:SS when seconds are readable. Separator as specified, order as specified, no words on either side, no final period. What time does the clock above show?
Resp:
**9:38:15**
